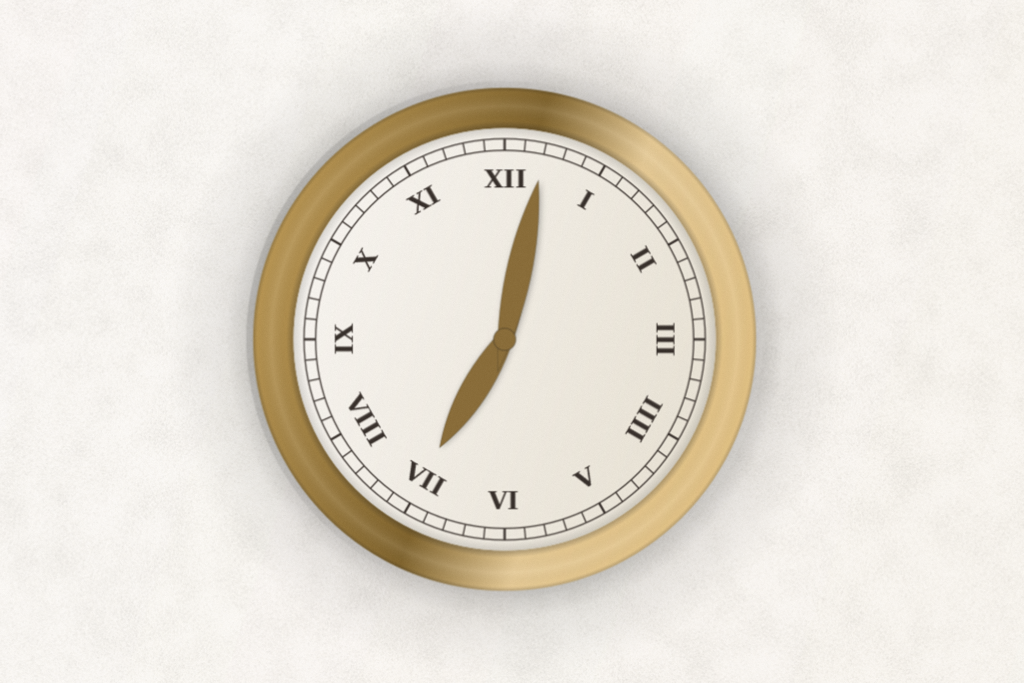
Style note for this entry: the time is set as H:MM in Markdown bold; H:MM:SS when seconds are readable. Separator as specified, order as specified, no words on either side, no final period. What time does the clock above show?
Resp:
**7:02**
